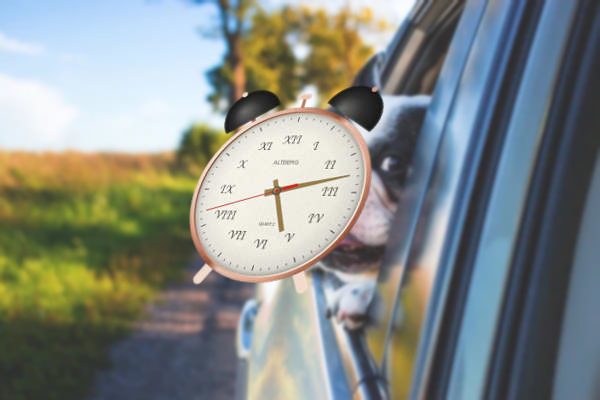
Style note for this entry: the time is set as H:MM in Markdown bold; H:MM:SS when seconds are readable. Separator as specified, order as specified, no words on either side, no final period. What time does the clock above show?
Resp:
**5:12:42**
